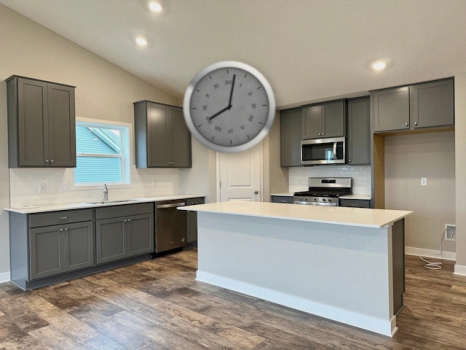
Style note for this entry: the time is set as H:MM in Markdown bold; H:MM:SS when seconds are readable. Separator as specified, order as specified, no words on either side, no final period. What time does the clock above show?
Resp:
**8:02**
